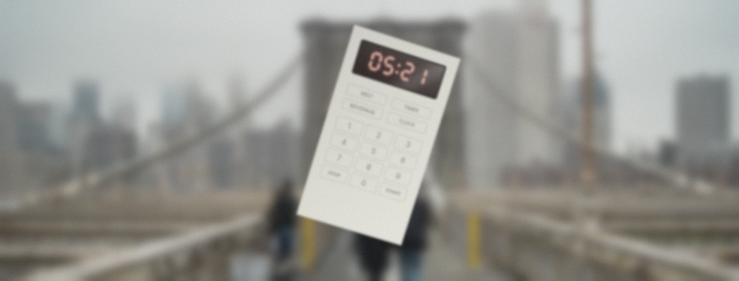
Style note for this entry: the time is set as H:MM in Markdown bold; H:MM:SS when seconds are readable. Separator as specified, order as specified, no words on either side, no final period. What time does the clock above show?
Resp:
**5:21**
